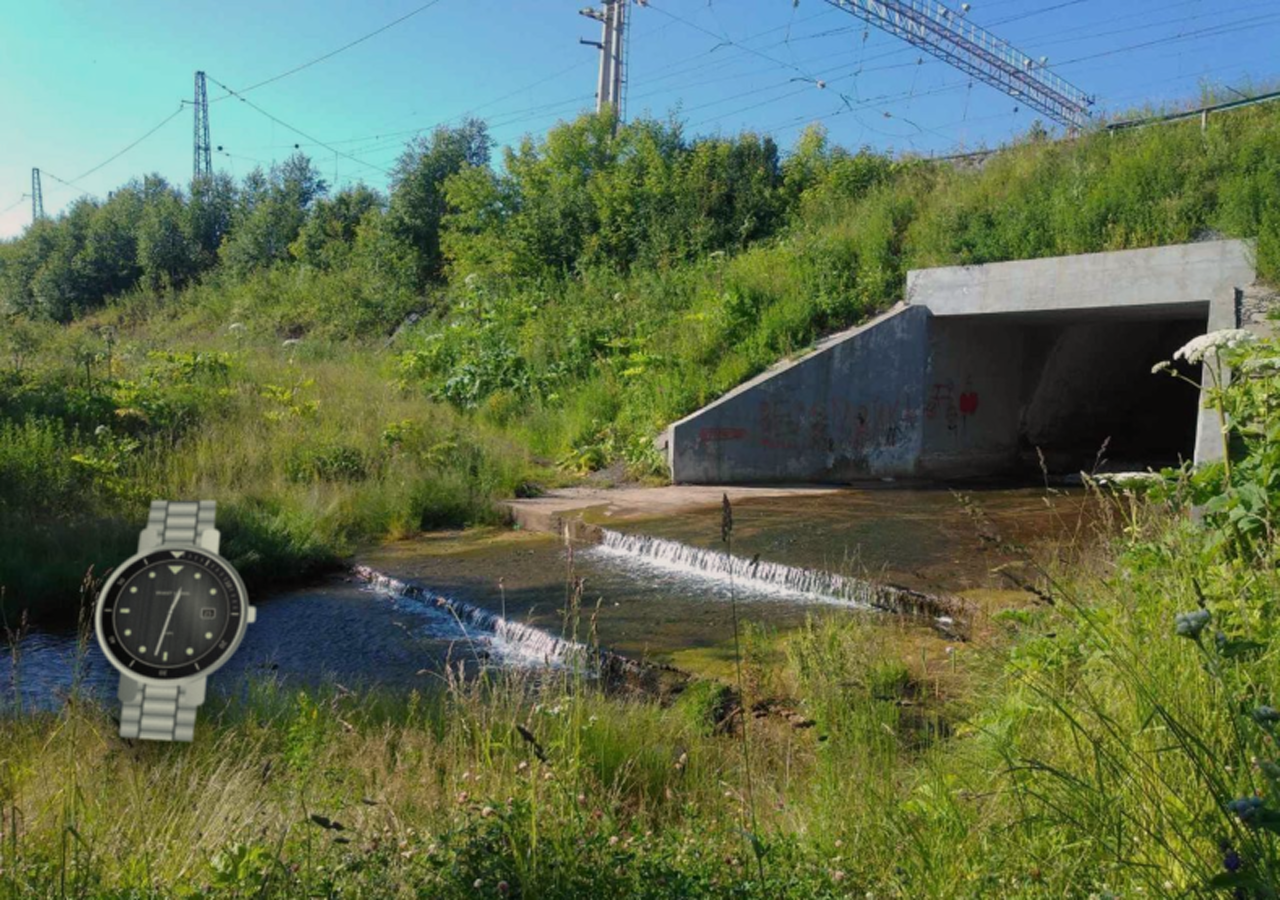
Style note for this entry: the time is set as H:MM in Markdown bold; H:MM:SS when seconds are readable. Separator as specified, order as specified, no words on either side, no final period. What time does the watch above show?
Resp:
**12:32**
